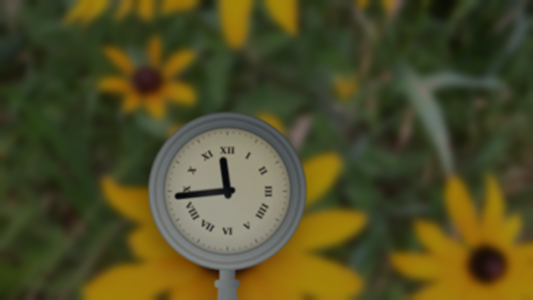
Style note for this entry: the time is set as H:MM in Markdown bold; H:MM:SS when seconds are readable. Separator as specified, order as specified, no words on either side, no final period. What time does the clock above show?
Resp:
**11:44**
